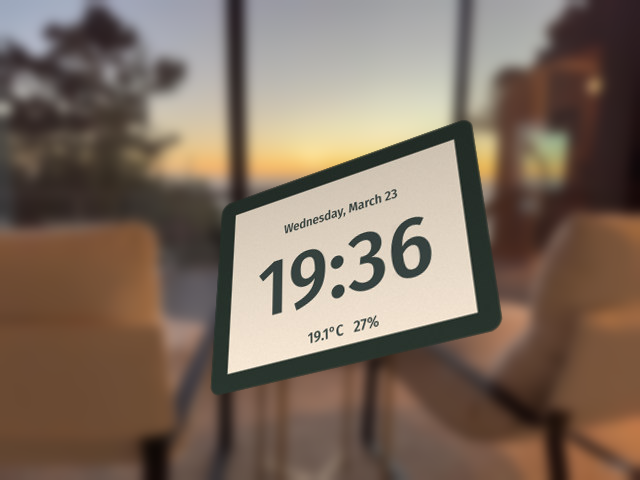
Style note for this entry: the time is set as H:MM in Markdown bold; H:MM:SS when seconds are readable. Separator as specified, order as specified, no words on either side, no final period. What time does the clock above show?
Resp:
**19:36**
